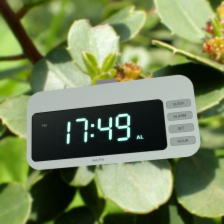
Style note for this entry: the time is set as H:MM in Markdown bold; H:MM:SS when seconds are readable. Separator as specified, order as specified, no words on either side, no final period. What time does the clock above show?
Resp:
**17:49**
